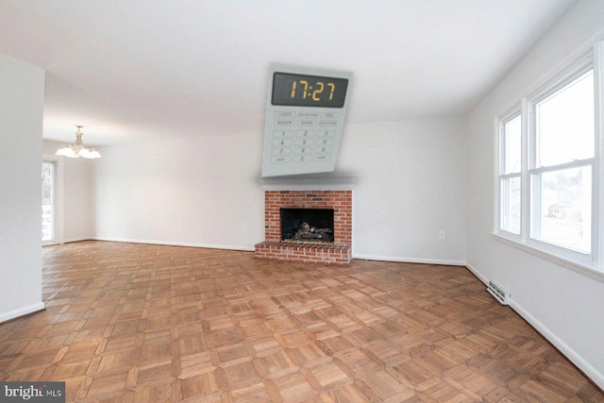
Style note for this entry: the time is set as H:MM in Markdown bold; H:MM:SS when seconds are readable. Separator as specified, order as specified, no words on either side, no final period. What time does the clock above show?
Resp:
**17:27**
